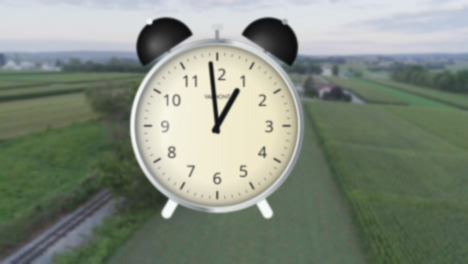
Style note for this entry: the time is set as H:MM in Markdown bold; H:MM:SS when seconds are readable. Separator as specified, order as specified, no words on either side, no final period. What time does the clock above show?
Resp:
**12:59**
